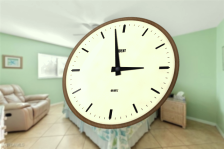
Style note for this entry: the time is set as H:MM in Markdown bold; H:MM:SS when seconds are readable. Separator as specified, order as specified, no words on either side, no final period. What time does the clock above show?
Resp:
**2:58**
